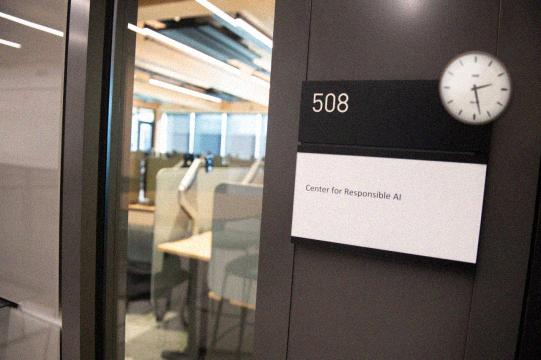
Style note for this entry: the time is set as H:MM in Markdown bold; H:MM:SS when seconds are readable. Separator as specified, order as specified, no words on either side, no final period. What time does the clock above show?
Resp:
**2:28**
